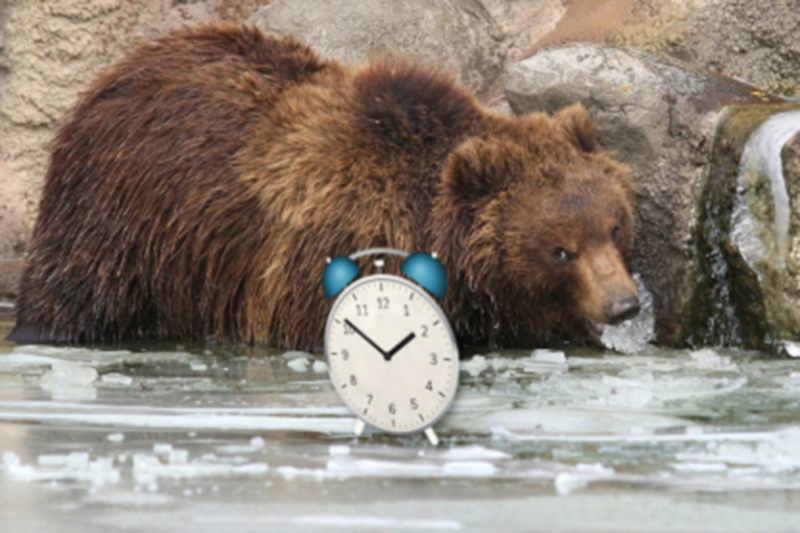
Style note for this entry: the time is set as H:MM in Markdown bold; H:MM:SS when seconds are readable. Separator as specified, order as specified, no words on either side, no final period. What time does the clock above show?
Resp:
**1:51**
